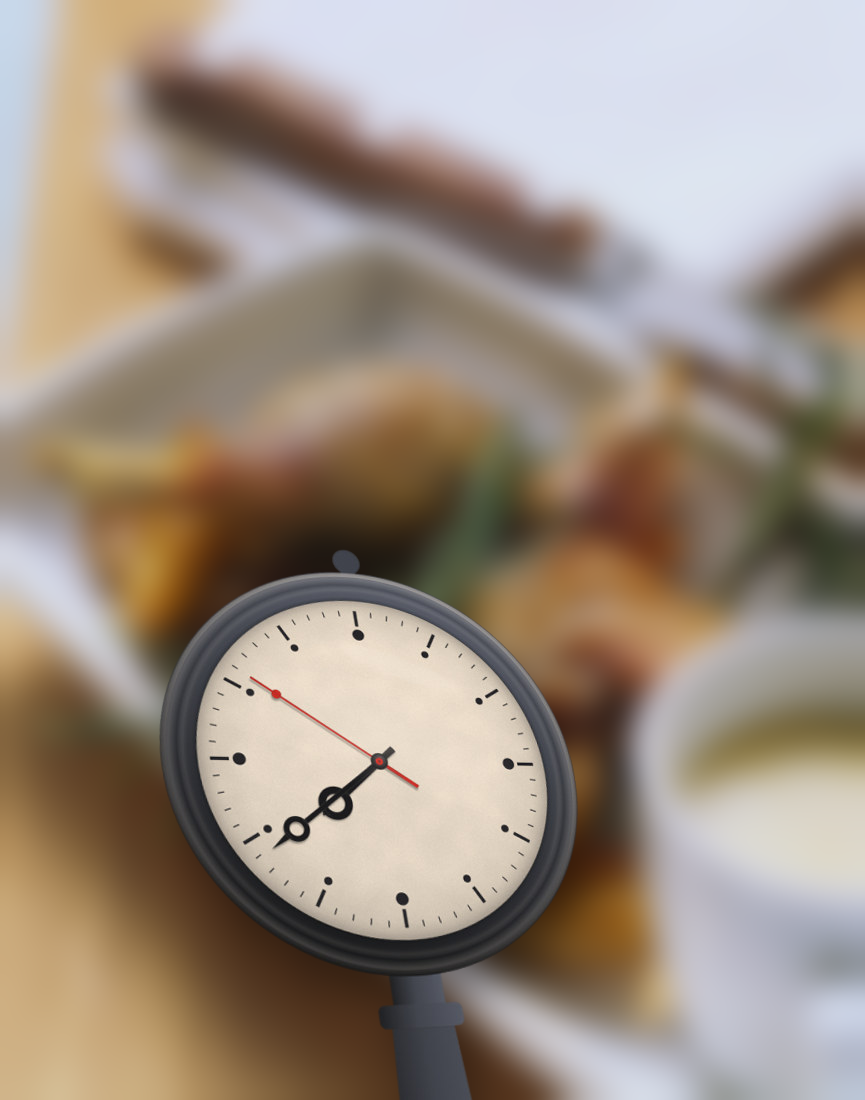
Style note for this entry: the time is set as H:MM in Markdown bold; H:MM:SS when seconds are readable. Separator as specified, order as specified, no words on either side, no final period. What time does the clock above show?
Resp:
**7:38:51**
